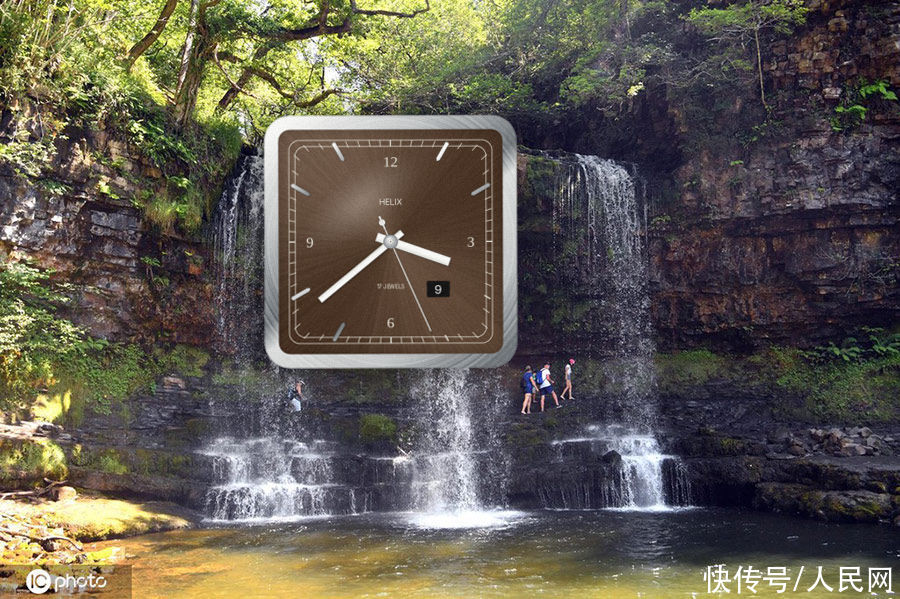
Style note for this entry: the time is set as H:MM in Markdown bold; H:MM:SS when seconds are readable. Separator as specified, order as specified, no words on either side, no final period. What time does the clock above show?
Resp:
**3:38:26**
